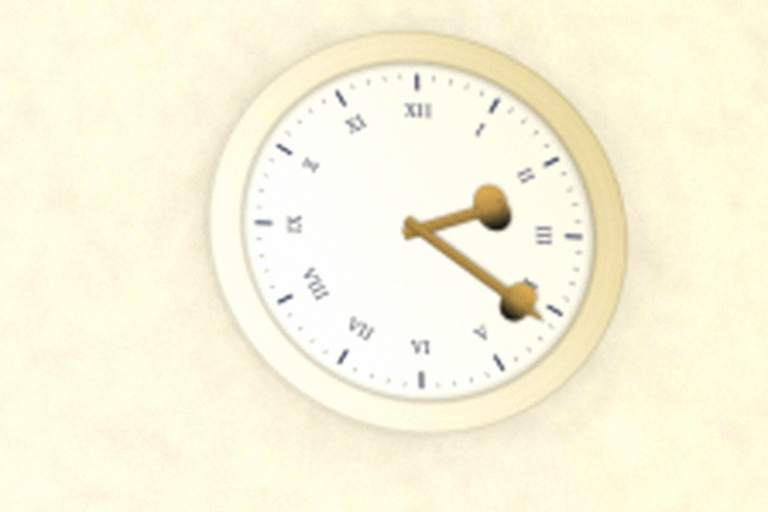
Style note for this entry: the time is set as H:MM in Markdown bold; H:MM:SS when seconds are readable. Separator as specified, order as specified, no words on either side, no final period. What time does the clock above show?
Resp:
**2:21**
